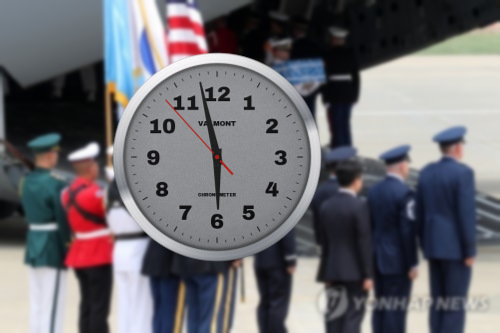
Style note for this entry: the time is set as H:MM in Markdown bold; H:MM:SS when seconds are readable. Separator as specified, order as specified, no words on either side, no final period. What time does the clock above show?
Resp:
**5:57:53**
